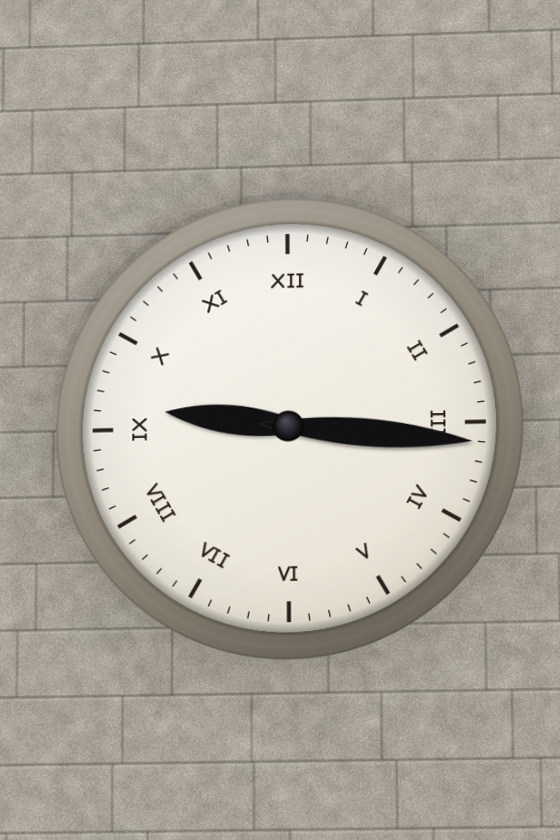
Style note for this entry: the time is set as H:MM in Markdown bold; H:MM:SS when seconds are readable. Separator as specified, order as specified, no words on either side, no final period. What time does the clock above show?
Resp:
**9:16**
